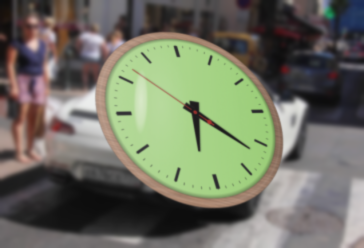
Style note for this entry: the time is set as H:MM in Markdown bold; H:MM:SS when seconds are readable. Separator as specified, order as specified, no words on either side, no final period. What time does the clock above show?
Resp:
**6:21:52**
